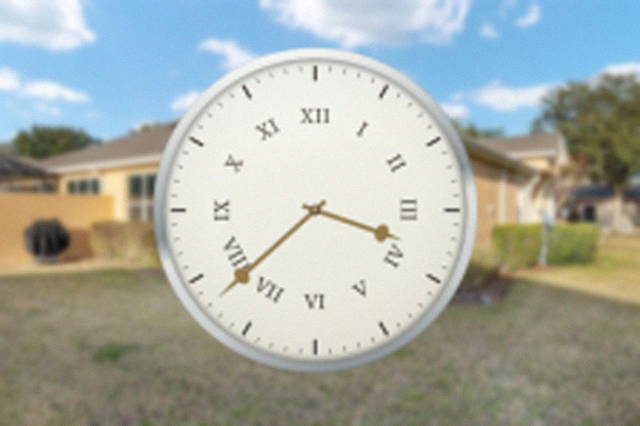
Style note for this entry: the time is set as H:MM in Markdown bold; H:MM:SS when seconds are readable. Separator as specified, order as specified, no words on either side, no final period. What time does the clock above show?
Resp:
**3:38**
